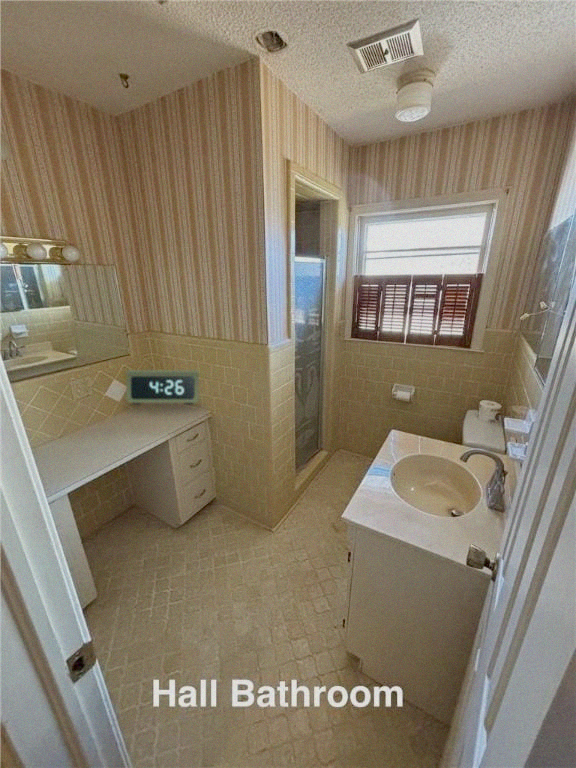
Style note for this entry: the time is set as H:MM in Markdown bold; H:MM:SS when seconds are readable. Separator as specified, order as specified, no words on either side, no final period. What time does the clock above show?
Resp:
**4:26**
